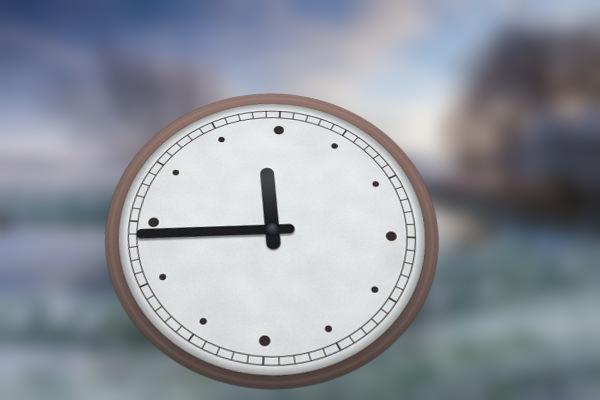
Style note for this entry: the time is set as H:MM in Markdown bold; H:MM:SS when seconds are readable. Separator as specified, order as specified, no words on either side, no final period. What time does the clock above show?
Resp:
**11:44**
